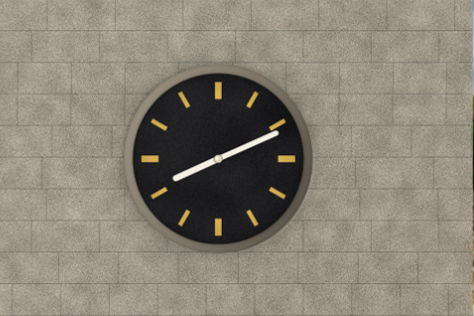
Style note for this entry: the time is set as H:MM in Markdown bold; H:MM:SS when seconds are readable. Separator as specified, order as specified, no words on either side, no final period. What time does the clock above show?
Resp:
**8:11**
